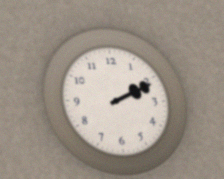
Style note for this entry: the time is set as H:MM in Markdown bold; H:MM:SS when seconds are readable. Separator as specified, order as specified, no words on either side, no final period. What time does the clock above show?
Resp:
**2:11**
